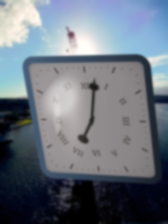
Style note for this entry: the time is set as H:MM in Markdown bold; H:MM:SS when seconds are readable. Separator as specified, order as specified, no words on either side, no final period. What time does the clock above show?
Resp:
**7:02**
